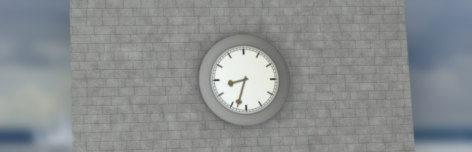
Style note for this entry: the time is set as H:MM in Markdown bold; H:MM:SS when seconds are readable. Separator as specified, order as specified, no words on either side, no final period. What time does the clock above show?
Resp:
**8:33**
